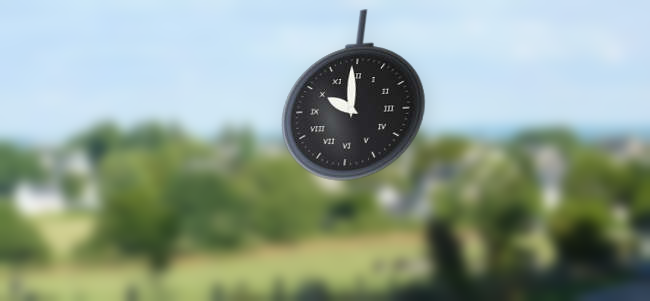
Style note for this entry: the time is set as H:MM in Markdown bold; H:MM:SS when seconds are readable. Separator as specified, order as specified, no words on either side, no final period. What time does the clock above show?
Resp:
**9:59**
